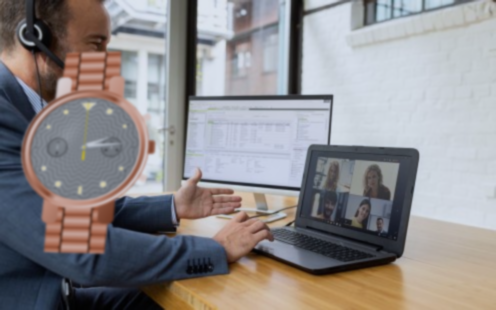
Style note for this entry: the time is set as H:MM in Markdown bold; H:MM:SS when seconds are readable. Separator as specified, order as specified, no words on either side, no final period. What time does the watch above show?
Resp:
**2:14**
